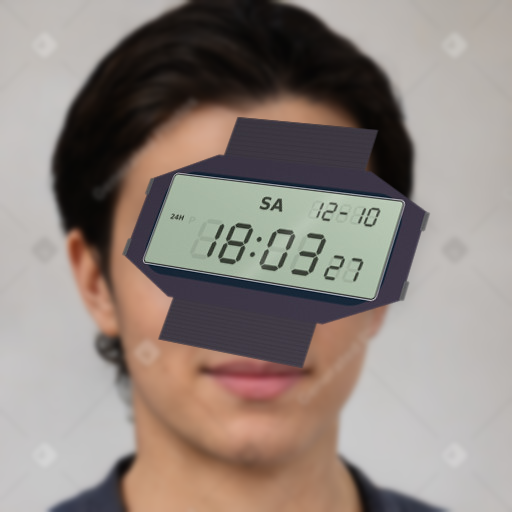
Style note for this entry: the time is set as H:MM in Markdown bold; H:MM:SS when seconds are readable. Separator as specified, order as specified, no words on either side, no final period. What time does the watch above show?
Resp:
**18:03:27**
